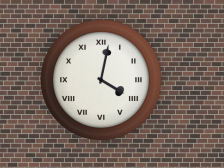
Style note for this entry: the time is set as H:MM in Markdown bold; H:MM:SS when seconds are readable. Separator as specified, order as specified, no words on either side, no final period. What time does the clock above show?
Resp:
**4:02**
